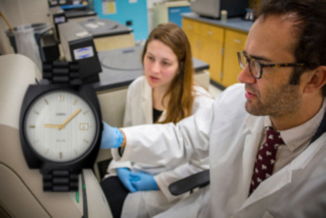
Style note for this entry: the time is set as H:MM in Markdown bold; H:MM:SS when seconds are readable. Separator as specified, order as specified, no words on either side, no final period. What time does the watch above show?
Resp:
**9:08**
